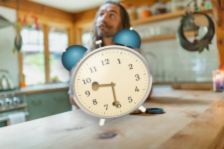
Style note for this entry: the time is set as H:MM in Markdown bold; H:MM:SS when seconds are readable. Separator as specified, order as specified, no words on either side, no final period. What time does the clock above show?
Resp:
**9:31**
